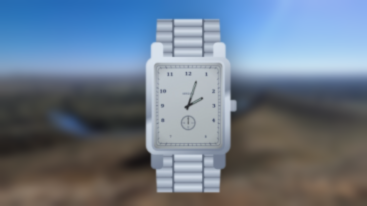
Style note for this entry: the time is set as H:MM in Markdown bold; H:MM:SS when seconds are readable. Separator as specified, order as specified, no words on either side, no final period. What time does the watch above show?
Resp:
**2:03**
